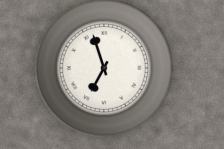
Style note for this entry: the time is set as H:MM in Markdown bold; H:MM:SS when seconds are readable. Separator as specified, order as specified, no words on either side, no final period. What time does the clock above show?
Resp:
**6:57**
